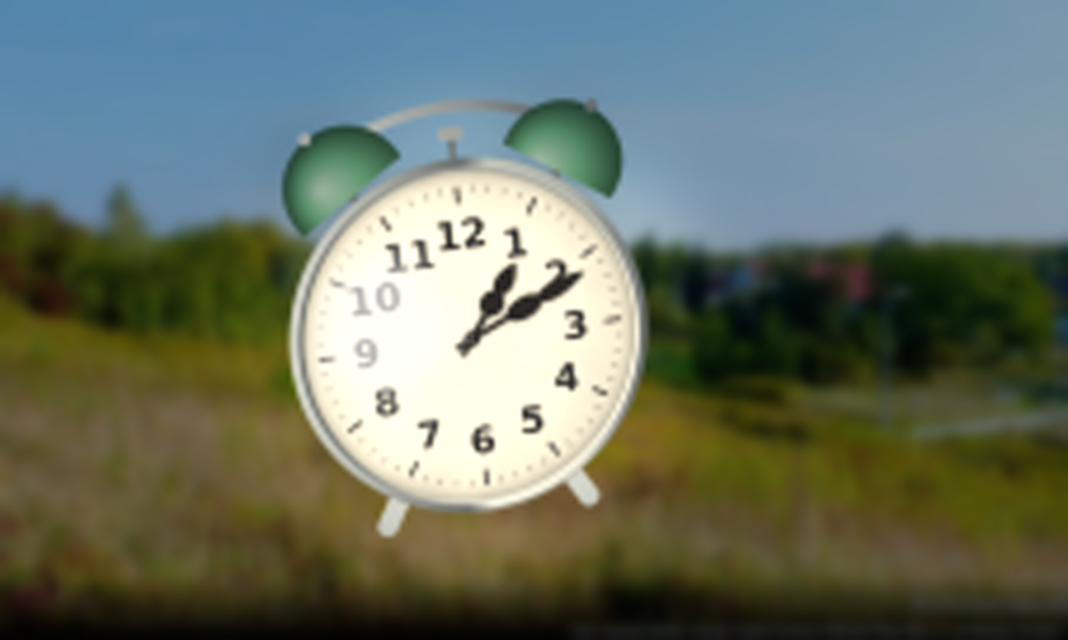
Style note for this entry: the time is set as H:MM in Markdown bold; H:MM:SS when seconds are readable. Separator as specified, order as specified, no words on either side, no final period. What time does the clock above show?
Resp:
**1:11**
